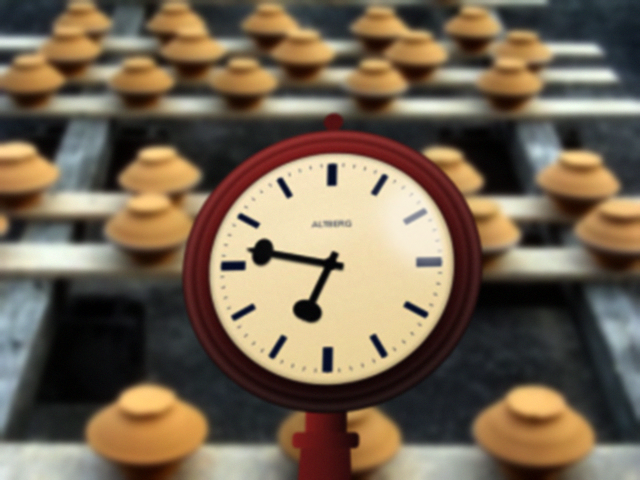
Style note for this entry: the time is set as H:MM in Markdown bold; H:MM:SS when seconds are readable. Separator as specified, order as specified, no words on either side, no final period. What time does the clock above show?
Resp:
**6:47**
